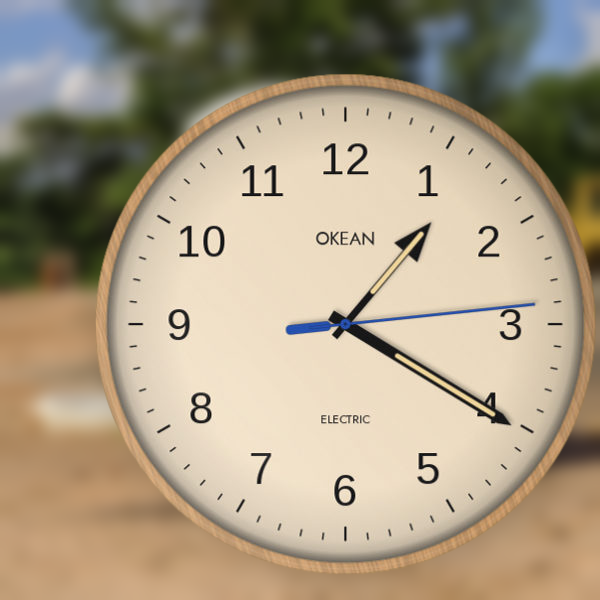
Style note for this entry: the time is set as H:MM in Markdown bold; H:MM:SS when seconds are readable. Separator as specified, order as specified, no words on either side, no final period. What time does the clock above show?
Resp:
**1:20:14**
